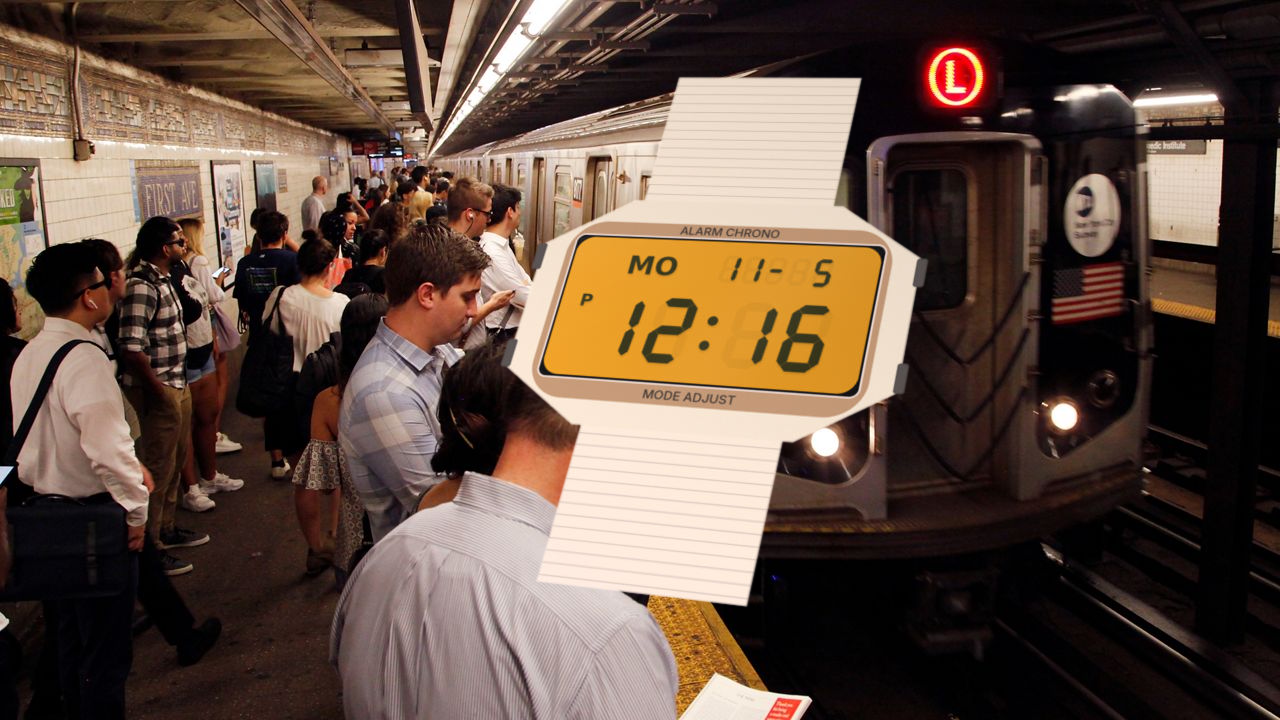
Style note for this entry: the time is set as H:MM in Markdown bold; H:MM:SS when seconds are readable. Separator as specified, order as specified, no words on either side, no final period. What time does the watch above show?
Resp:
**12:16**
